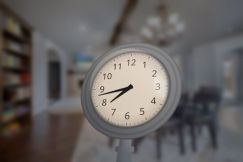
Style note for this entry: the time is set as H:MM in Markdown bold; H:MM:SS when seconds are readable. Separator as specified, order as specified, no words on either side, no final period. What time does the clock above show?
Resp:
**7:43**
